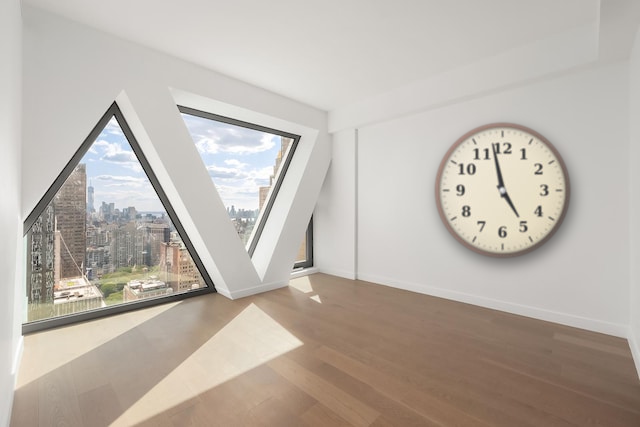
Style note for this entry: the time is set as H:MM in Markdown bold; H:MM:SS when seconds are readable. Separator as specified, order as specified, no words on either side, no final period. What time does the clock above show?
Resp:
**4:58**
